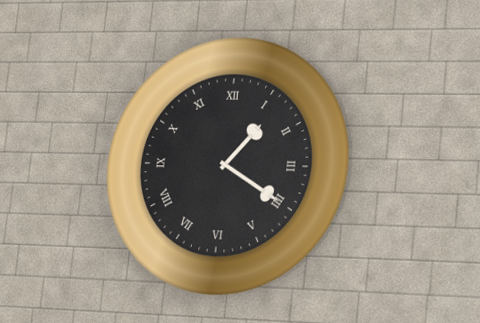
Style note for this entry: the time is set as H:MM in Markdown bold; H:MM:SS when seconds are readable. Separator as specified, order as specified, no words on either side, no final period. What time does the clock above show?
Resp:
**1:20**
